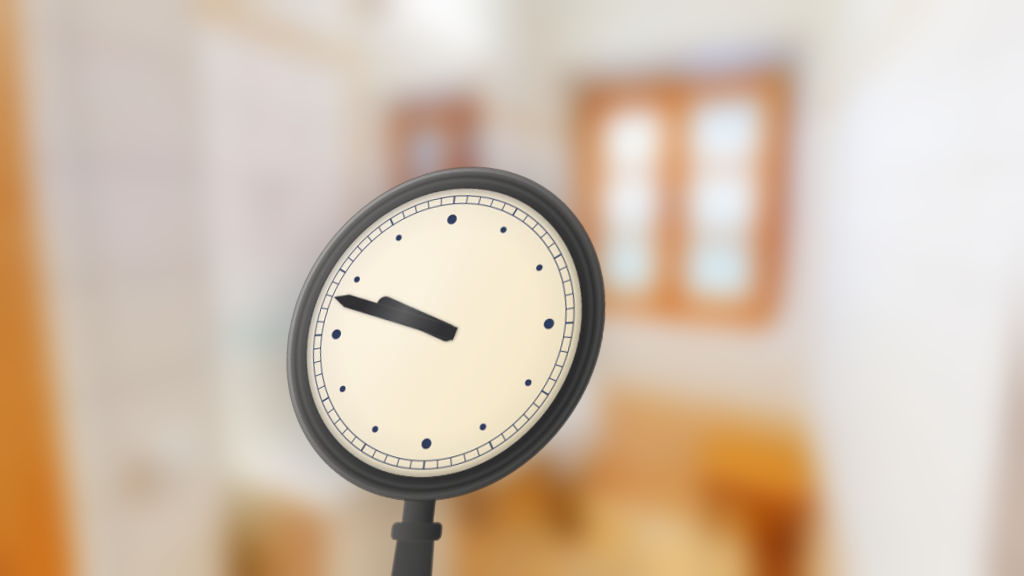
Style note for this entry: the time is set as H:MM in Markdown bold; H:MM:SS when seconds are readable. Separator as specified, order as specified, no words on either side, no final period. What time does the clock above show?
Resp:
**9:48**
